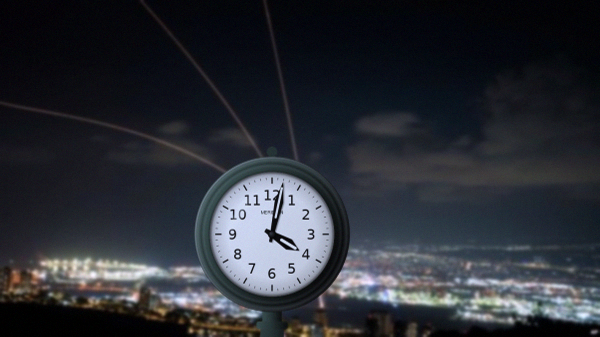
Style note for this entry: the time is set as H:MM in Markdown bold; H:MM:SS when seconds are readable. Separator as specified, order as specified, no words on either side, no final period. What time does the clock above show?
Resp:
**4:02**
